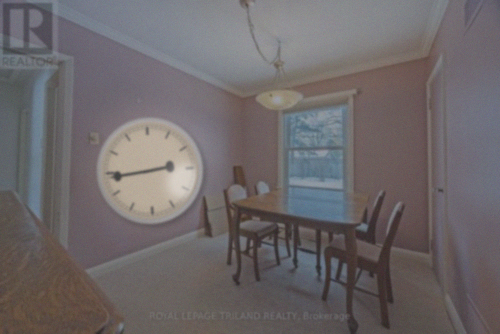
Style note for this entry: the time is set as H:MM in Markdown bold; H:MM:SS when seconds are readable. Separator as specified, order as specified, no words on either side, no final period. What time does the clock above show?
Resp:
**2:44**
